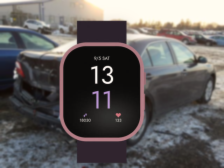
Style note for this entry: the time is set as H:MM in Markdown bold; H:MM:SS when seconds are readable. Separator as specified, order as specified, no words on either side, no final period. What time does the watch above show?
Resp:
**13:11**
